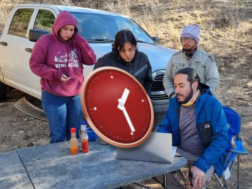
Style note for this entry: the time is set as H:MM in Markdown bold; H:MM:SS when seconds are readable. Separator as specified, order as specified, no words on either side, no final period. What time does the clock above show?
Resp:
**1:29**
